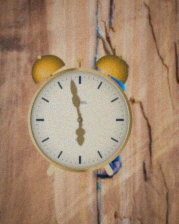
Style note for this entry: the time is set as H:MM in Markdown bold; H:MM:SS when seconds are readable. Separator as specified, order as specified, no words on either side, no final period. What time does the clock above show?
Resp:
**5:58**
